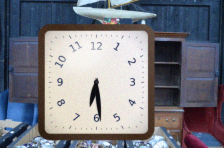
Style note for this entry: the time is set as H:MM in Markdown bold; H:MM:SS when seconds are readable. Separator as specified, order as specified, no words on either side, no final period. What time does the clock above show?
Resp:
**6:29**
